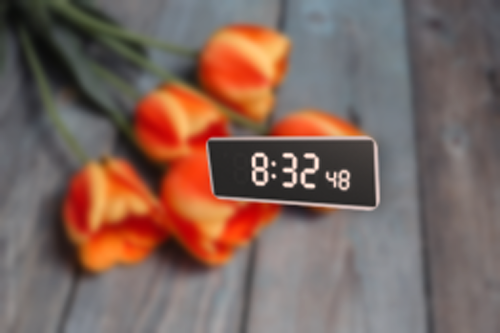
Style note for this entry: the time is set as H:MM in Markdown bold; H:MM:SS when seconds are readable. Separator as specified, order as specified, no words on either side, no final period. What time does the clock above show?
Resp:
**8:32:48**
